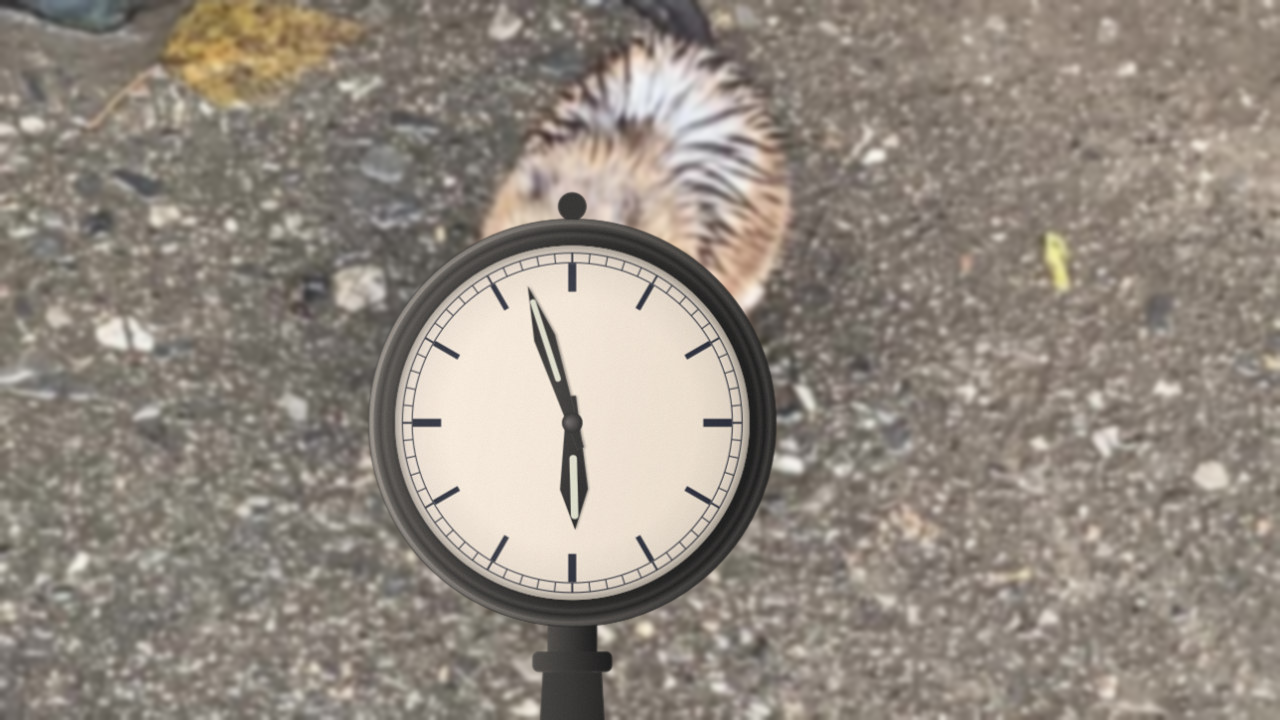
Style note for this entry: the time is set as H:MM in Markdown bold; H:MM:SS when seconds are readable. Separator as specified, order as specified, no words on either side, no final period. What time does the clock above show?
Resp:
**5:57**
